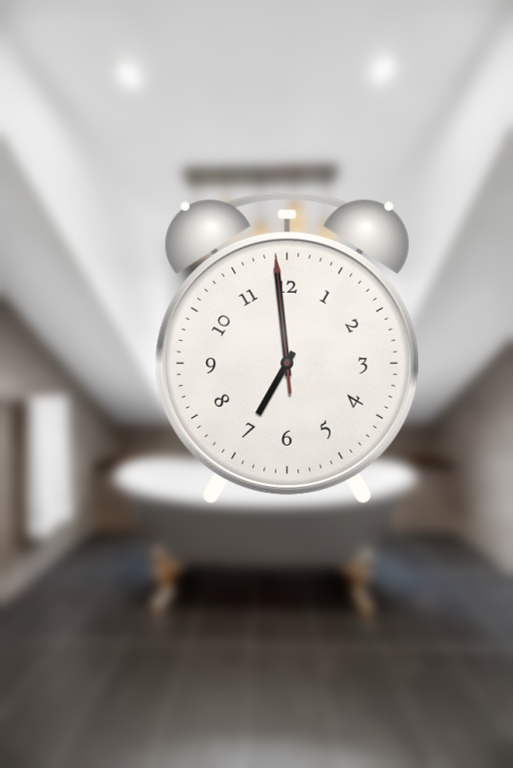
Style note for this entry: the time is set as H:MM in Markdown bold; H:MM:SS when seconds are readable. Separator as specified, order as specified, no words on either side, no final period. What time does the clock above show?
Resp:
**6:58:59**
